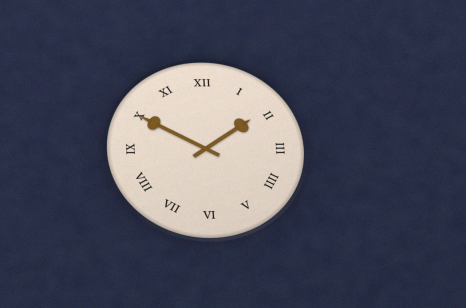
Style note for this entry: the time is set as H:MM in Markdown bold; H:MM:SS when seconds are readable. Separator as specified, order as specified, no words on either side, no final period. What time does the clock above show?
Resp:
**1:50**
